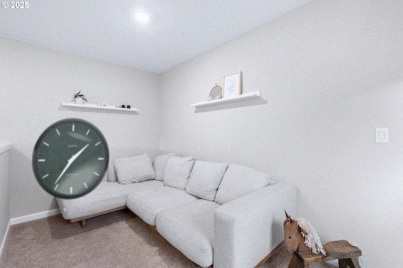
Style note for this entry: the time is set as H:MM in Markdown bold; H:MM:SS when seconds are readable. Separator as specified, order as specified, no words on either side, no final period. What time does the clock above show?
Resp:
**1:36**
